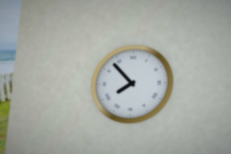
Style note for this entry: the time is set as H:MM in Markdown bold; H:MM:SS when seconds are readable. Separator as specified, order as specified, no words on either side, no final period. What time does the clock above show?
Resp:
**7:53**
